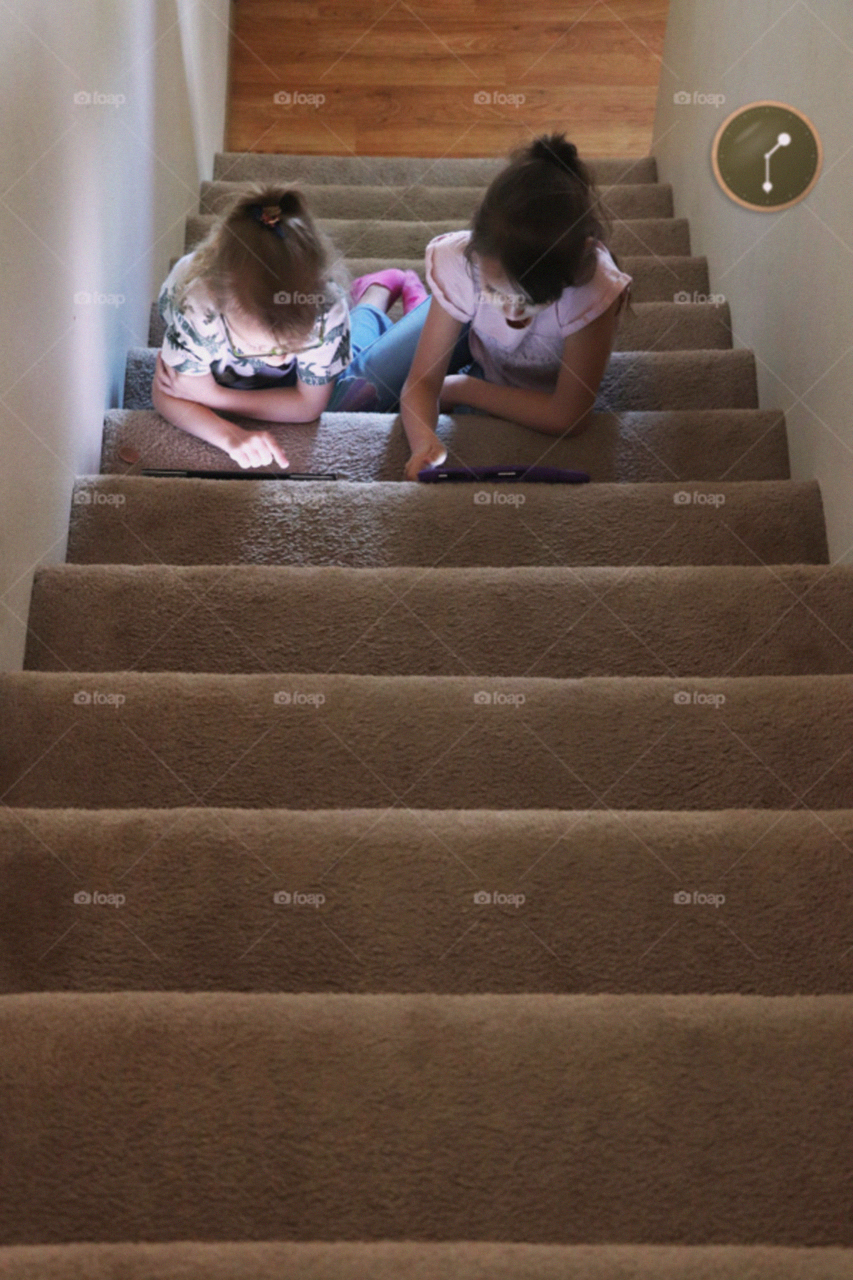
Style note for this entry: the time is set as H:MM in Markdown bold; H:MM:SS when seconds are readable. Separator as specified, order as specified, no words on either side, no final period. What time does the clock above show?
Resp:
**1:30**
